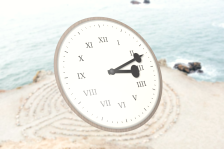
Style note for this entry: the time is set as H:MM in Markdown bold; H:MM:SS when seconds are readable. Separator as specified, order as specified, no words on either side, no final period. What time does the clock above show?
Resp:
**3:12**
